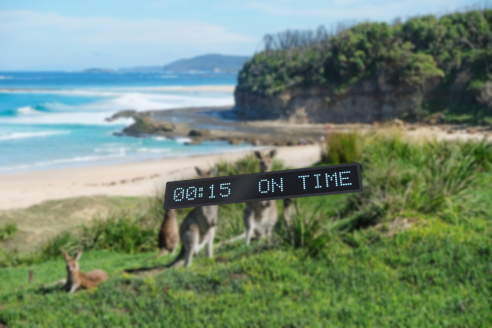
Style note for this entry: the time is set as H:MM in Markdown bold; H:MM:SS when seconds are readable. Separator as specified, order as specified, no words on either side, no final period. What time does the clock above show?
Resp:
**0:15**
